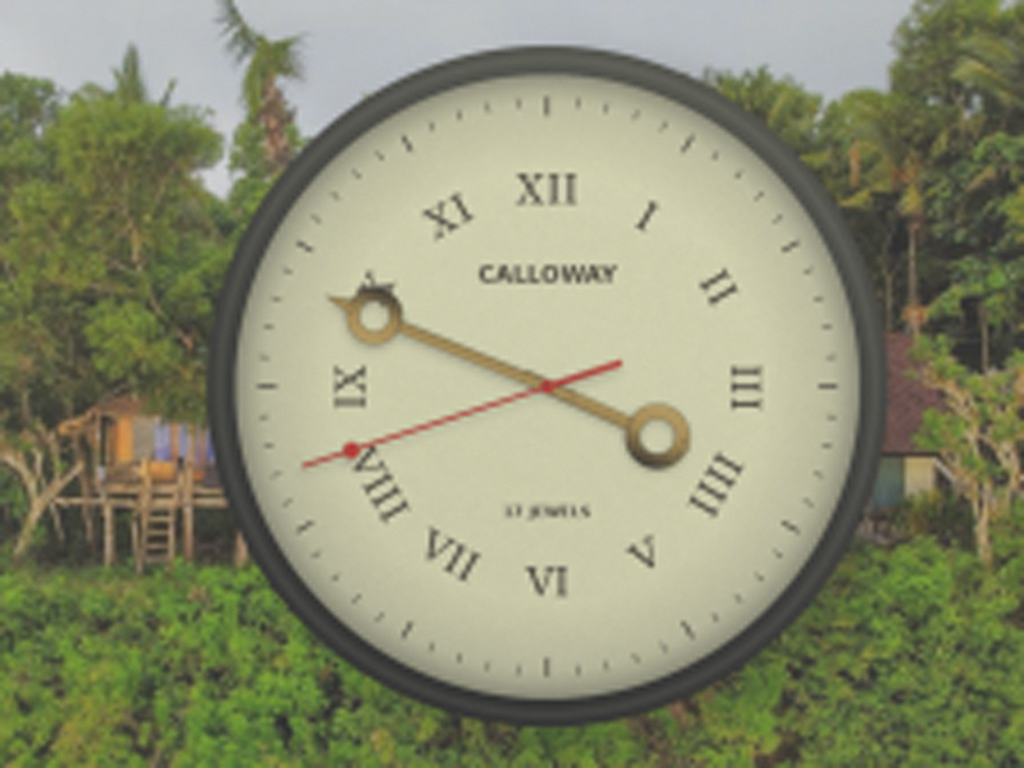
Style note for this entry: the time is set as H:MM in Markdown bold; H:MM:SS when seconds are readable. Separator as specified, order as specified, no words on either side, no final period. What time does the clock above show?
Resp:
**3:48:42**
